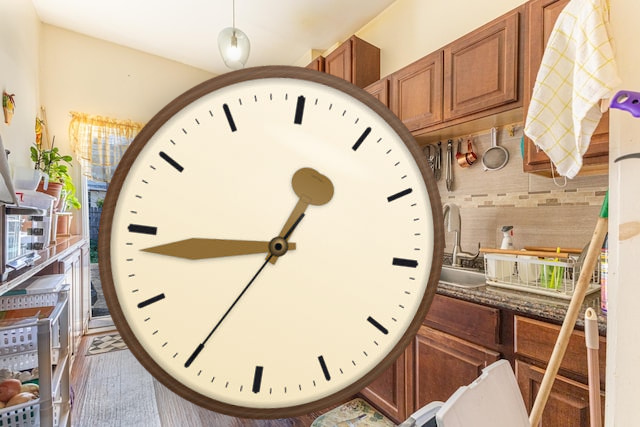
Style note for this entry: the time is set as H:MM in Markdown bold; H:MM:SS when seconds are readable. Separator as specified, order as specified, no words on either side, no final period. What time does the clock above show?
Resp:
**12:43:35**
